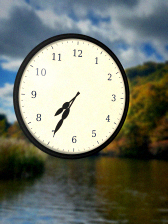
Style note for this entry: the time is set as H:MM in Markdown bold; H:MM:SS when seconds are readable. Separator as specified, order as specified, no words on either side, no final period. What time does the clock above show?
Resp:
**7:35**
